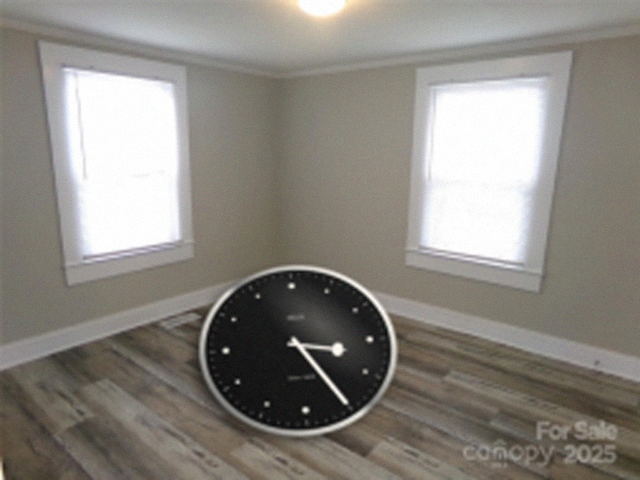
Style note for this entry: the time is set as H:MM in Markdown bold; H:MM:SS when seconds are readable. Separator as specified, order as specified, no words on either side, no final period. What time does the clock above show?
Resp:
**3:25**
